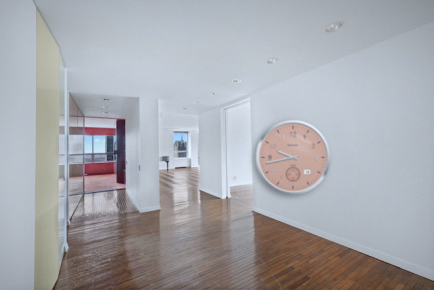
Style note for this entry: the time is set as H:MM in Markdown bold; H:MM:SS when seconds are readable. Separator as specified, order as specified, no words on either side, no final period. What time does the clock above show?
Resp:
**9:43**
